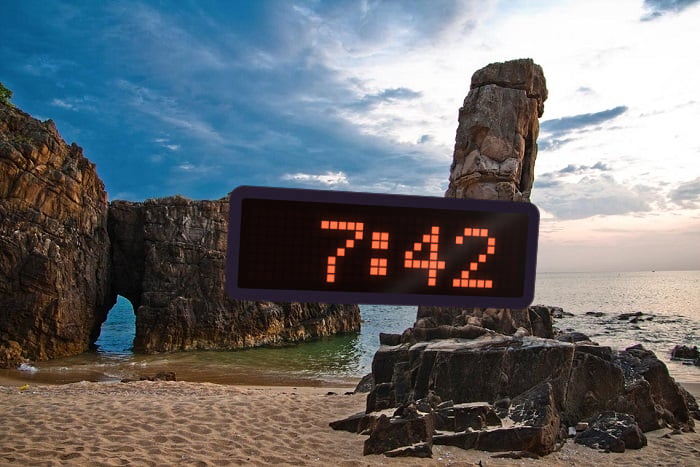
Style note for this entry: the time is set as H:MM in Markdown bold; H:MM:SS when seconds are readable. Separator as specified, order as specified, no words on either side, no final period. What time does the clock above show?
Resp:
**7:42**
